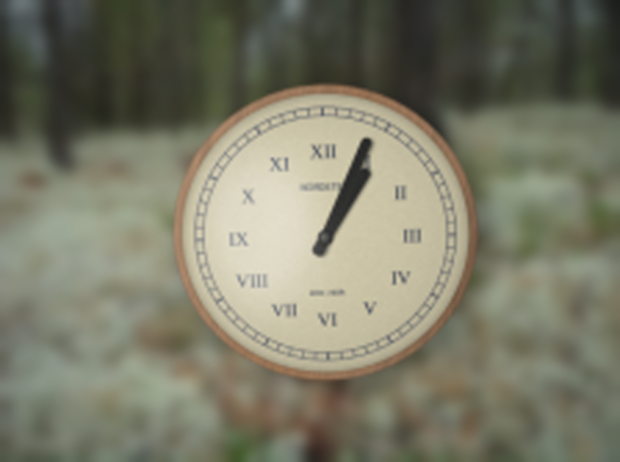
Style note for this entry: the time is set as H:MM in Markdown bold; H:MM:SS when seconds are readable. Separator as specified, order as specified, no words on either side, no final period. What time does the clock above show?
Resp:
**1:04**
